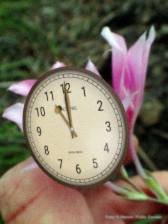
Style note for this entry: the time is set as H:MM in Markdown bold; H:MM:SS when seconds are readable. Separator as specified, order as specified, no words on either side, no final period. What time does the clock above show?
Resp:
**11:00**
